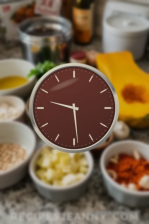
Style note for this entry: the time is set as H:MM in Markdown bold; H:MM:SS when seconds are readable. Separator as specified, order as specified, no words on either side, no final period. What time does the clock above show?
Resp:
**9:29**
